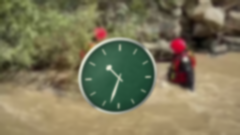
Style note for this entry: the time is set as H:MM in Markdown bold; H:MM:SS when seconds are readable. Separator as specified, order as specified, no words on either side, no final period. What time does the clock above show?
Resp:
**10:33**
